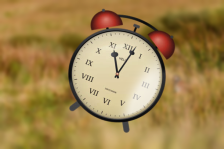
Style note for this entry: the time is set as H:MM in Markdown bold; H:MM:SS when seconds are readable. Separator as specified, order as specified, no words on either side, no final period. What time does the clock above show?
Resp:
**11:02**
